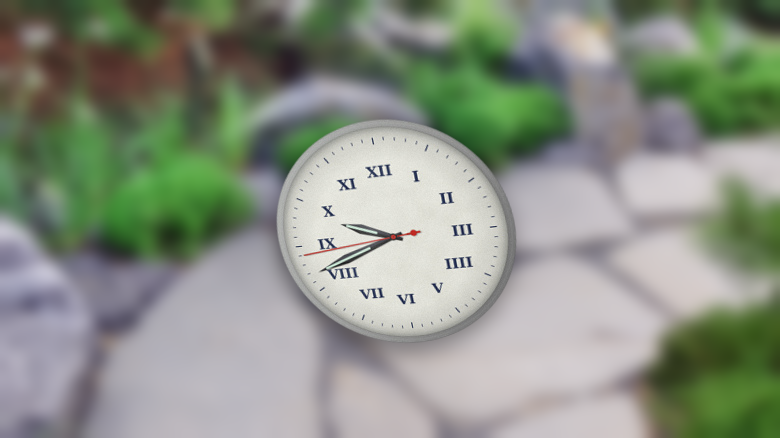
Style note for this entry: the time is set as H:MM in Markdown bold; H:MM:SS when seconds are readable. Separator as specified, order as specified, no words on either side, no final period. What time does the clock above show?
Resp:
**9:41:44**
